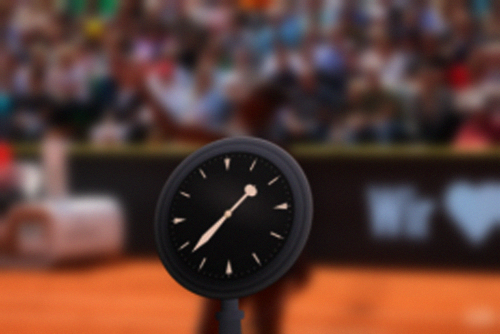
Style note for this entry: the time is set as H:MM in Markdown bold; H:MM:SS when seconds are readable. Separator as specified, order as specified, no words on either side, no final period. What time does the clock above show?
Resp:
**1:38**
